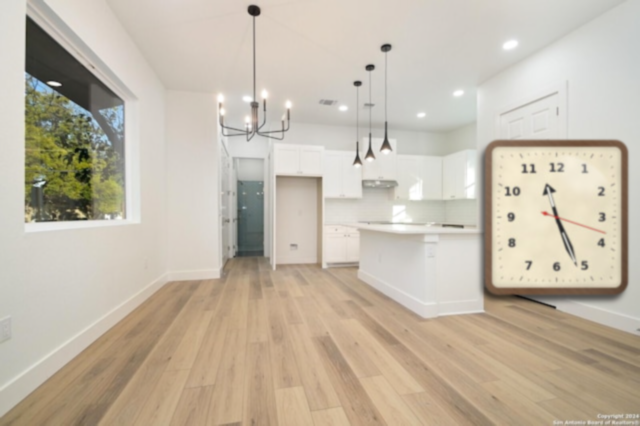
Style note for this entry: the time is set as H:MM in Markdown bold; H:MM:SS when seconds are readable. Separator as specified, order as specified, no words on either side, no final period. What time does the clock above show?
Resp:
**11:26:18**
